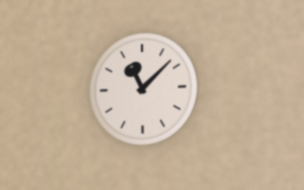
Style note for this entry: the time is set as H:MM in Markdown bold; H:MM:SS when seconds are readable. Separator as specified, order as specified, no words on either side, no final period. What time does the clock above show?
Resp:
**11:08**
